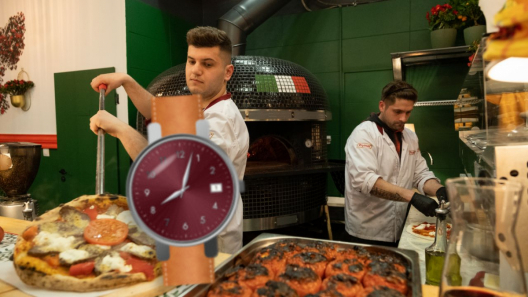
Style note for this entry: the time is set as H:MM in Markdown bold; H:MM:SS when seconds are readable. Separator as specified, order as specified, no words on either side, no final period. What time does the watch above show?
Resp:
**8:03**
